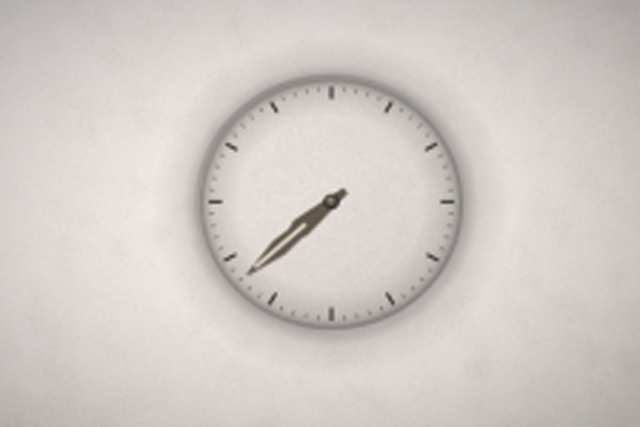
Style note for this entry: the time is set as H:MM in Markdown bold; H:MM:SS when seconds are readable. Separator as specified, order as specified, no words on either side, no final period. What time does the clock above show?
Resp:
**7:38**
